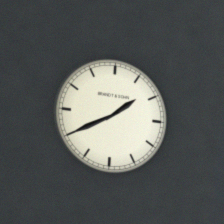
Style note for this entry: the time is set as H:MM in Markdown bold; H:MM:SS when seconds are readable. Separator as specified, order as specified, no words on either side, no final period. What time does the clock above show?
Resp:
**1:40**
